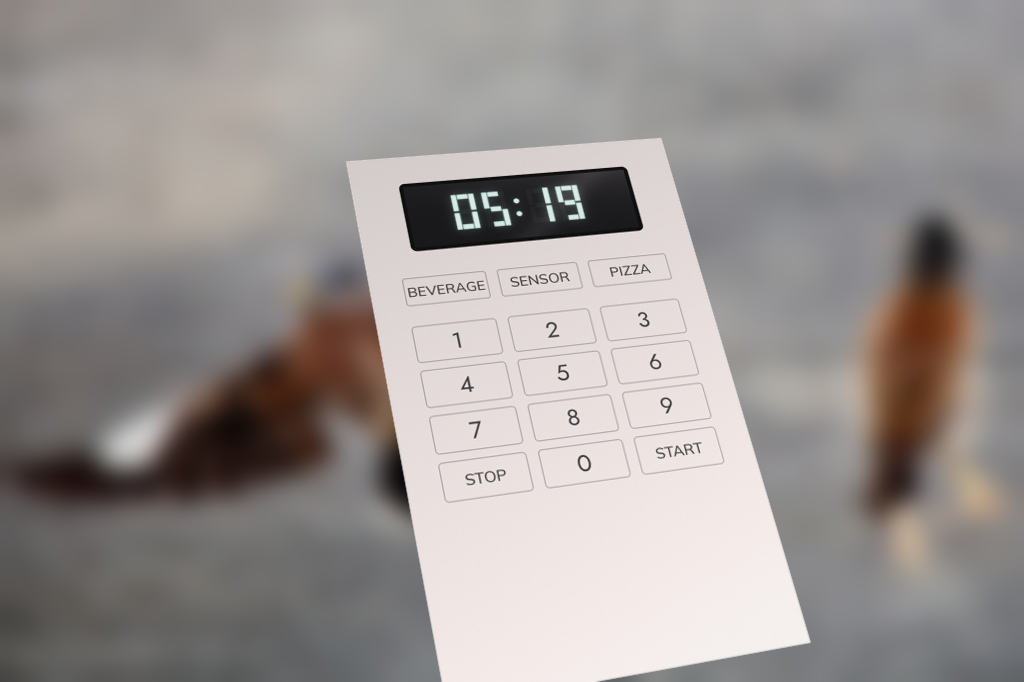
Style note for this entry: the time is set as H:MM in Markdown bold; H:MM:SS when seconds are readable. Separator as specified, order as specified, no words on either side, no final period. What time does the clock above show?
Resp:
**5:19**
